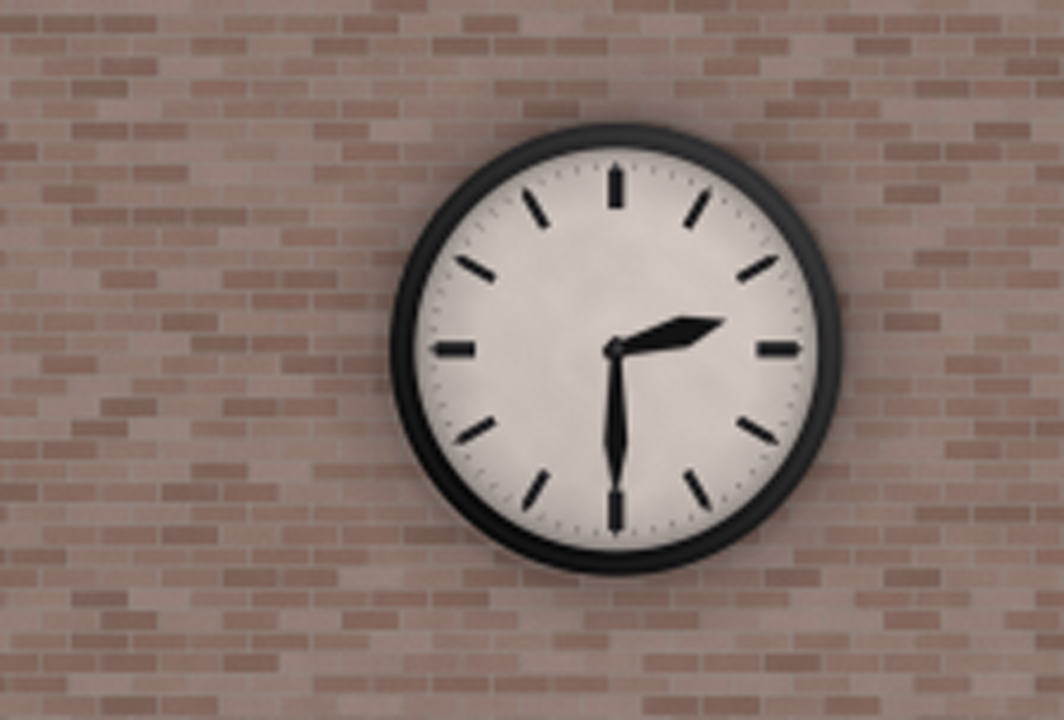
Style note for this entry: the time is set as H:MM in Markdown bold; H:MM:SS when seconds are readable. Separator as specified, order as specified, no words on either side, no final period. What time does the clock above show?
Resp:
**2:30**
